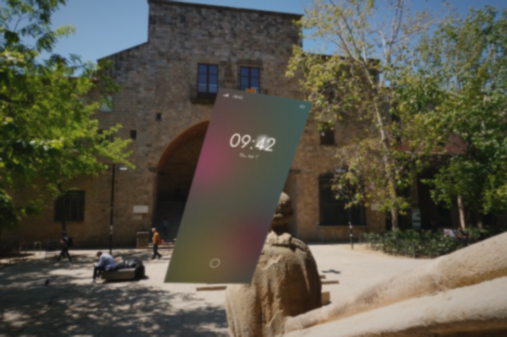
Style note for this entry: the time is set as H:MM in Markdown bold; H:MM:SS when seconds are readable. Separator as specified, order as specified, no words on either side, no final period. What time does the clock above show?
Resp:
**9:42**
